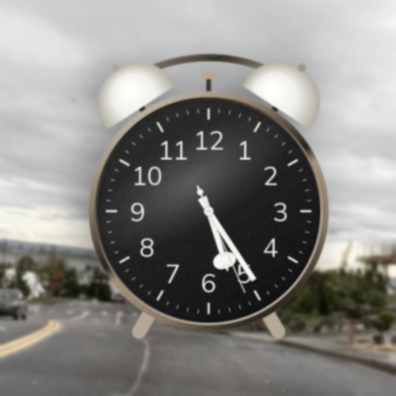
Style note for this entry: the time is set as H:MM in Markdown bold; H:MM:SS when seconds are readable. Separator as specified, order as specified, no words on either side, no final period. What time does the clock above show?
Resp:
**5:24:26**
